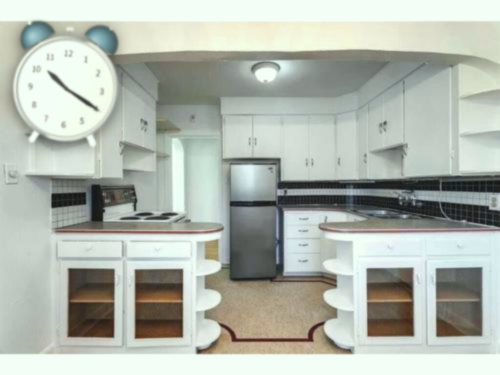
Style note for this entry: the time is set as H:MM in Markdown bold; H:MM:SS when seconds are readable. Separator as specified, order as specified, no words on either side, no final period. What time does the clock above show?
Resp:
**10:20**
